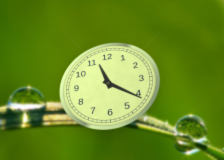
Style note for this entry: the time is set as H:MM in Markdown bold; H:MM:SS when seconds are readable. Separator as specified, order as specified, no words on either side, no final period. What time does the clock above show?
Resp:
**11:21**
